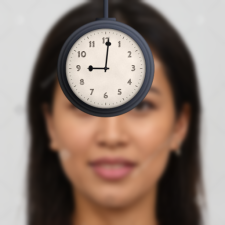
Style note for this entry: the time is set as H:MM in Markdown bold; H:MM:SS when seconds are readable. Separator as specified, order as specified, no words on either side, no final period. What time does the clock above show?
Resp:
**9:01**
